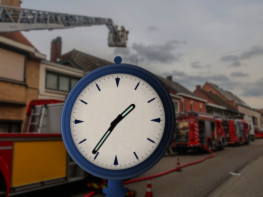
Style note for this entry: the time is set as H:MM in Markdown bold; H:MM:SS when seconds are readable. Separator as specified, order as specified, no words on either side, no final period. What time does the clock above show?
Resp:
**1:36**
